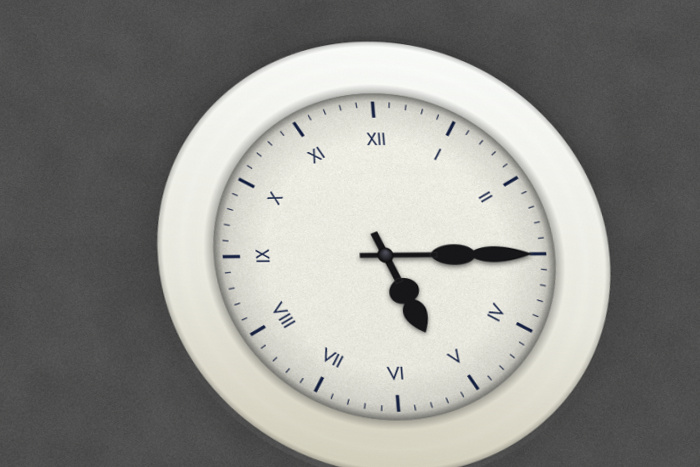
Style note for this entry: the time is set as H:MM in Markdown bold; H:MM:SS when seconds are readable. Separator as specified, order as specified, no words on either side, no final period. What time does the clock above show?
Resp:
**5:15**
